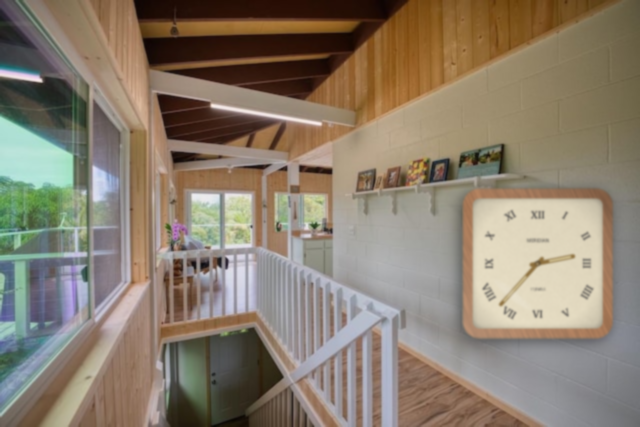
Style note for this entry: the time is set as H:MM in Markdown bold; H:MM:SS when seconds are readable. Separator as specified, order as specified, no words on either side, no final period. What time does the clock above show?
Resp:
**2:37**
